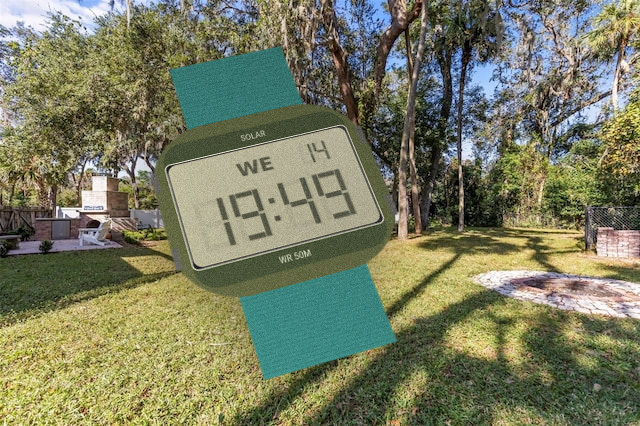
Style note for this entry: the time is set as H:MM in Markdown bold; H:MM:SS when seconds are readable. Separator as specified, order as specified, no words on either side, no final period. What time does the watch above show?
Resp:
**19:49**
